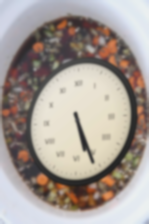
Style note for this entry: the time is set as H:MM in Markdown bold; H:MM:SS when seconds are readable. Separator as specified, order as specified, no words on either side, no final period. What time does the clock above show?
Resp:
**5:26**
